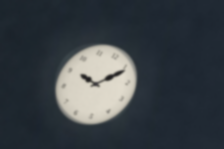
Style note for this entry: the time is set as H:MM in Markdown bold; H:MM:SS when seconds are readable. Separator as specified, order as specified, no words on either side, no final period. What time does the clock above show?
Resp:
**9:06**
